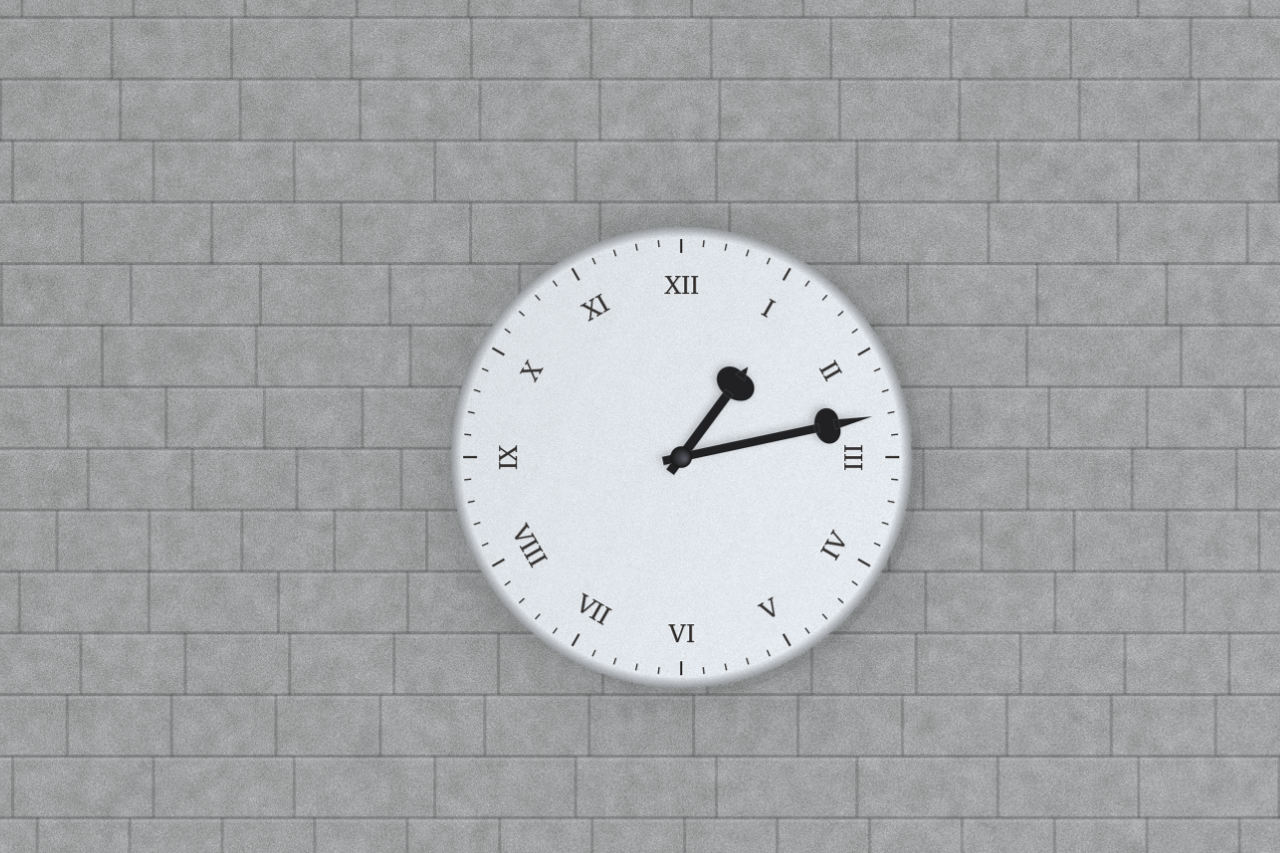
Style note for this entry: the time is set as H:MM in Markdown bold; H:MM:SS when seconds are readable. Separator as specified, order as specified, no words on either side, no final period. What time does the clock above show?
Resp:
**1:13**
